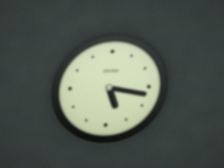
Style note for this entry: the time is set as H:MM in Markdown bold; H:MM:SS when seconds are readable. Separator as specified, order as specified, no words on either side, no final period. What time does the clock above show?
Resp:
**5:17**
